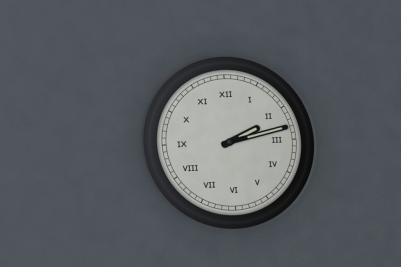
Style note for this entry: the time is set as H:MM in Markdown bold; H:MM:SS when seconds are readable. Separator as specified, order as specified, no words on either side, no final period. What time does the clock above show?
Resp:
**2:13**
